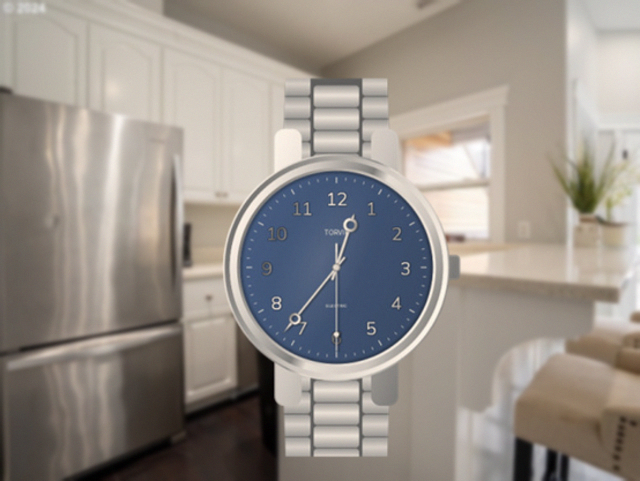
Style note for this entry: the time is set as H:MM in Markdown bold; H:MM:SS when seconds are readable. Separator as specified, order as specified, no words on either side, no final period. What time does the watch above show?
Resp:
**12:36:30**
